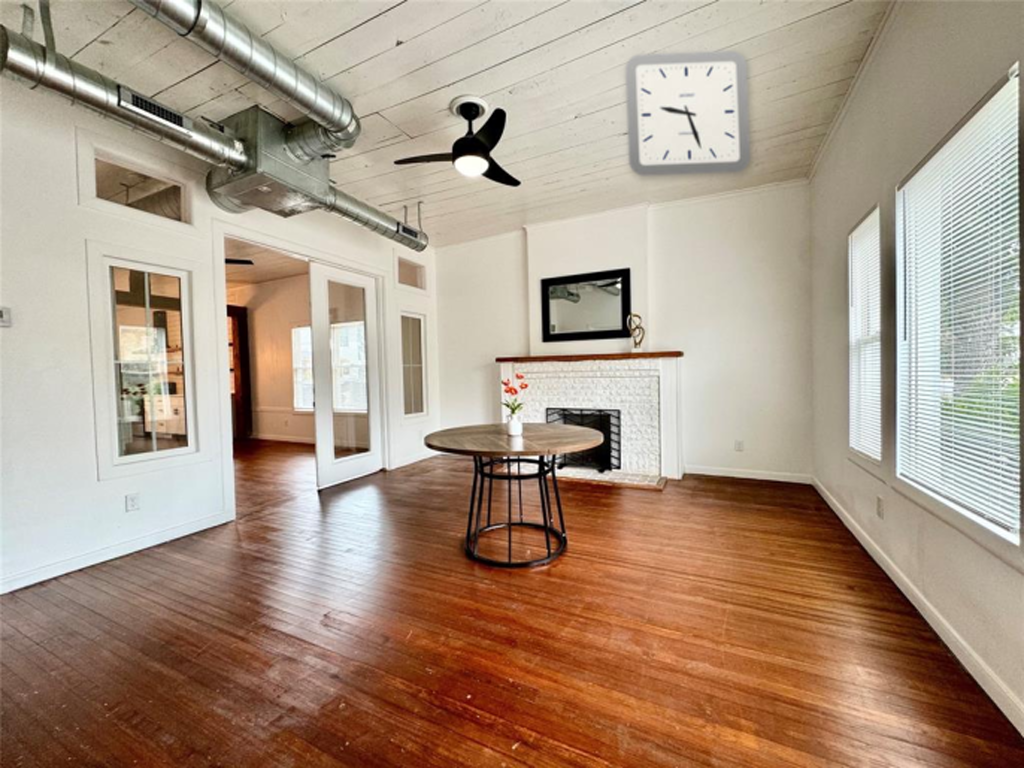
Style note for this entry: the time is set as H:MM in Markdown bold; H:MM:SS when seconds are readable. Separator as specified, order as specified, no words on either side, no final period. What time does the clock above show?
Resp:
**9:27**
